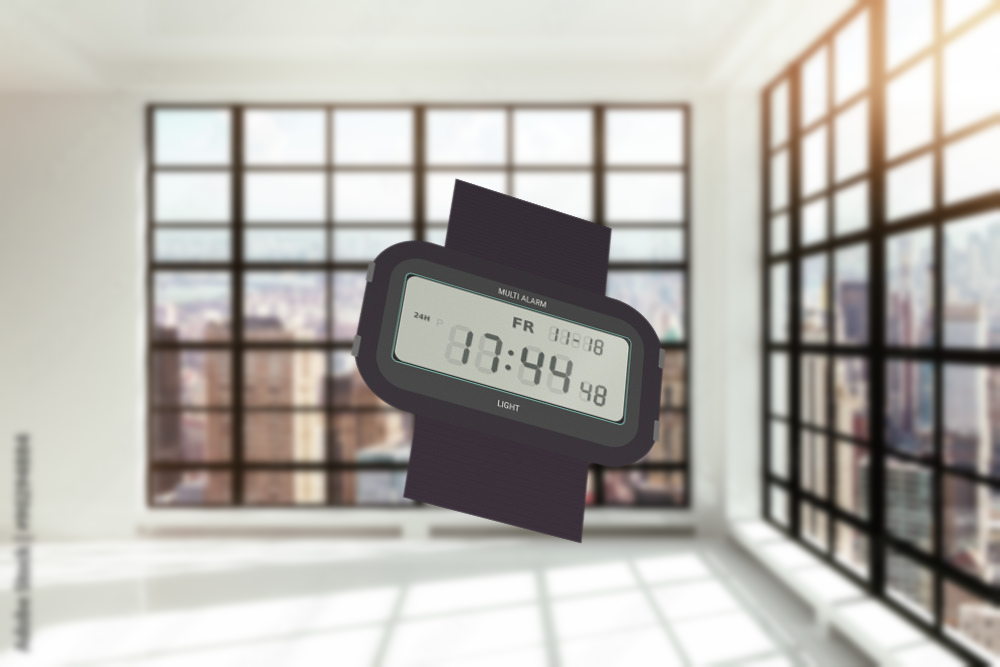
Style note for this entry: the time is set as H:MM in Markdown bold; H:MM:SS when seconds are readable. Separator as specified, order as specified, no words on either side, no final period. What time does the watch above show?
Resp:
**17:44:48**
